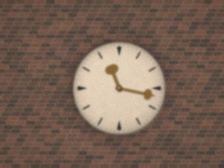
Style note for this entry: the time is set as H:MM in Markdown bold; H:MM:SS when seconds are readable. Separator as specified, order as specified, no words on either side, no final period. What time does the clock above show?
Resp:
**11:17**
